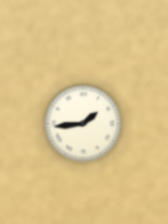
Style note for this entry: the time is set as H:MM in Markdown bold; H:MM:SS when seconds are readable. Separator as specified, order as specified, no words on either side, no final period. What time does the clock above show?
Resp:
**1:44**
